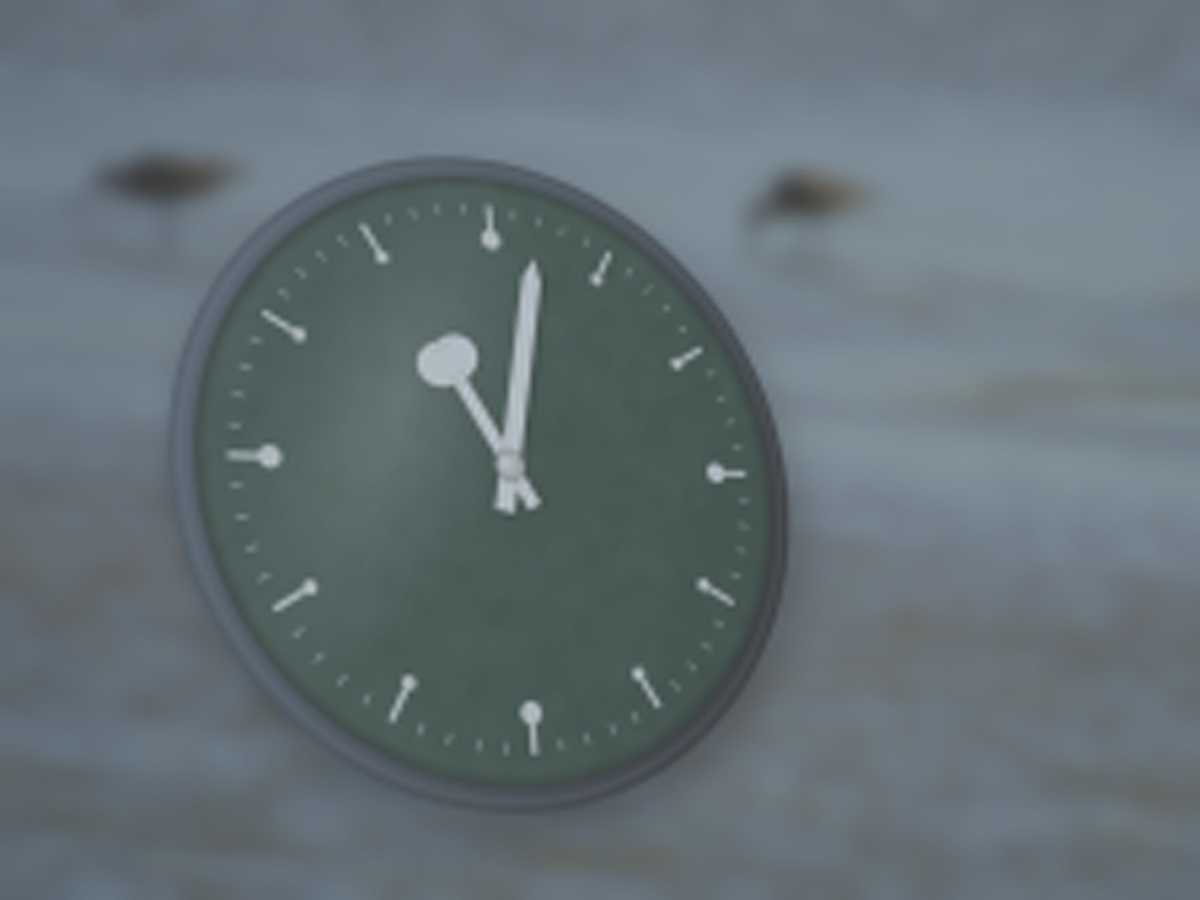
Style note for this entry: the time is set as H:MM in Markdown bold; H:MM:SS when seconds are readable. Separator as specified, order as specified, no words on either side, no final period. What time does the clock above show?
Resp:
**11:02**
